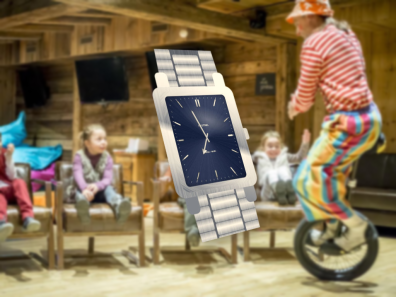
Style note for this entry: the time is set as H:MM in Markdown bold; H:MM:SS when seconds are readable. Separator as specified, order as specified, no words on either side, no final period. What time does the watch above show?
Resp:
**6:57**
